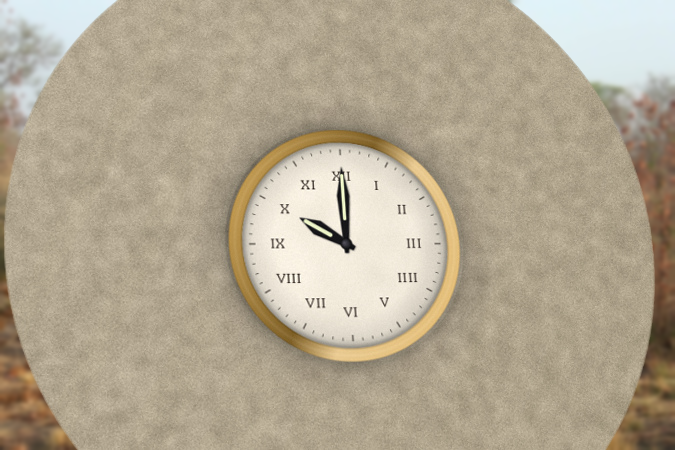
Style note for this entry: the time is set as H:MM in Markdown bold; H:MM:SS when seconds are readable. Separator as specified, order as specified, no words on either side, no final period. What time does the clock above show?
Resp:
**10:00**
